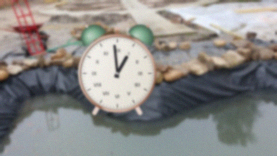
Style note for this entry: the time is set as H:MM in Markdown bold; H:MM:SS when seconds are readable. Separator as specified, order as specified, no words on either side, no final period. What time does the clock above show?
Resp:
**12:59**
